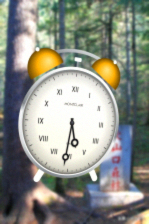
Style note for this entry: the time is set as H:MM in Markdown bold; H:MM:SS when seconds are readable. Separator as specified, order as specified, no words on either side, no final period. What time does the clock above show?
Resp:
**5:31**
